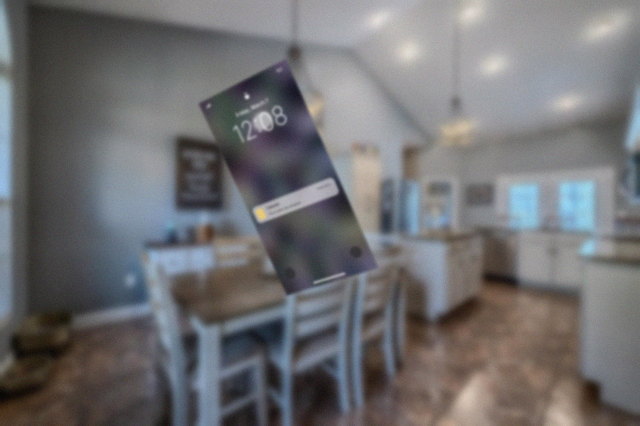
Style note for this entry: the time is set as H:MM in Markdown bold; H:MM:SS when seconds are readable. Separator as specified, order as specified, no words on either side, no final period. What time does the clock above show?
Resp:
**12:08**
